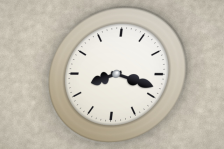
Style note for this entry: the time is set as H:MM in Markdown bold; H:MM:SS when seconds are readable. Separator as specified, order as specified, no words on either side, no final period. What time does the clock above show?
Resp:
**8:18**
